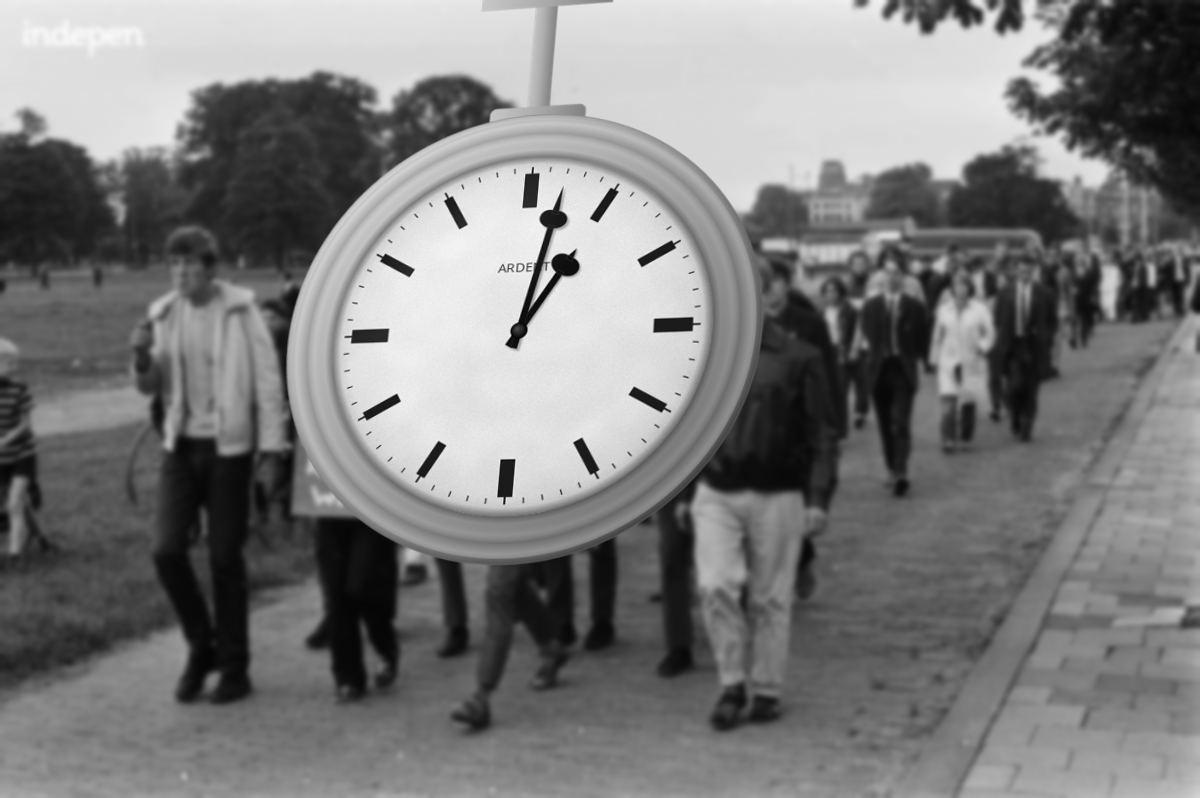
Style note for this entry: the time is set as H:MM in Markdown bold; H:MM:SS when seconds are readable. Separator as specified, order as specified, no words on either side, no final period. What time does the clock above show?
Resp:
**1:02**
